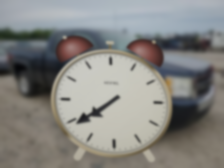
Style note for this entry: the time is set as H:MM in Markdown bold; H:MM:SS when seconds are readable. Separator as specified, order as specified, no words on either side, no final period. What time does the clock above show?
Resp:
**7:39**
